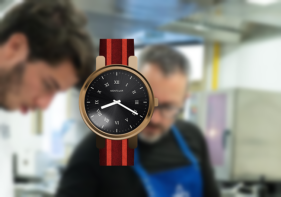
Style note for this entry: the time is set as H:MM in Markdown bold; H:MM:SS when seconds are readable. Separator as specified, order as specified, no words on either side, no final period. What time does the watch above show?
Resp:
**8:20**
